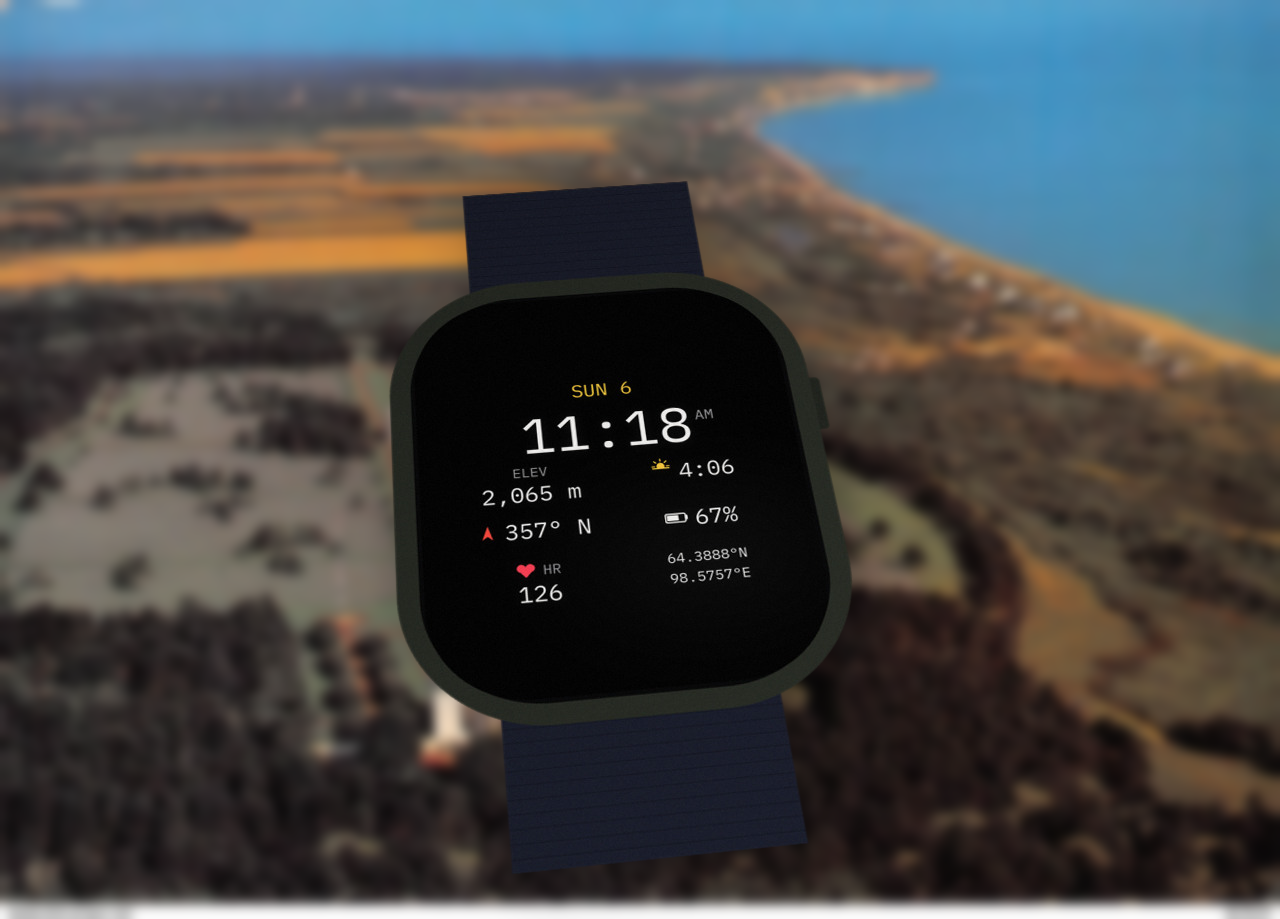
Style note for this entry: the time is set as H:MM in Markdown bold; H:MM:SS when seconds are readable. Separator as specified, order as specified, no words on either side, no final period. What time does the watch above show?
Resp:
**11:18**
